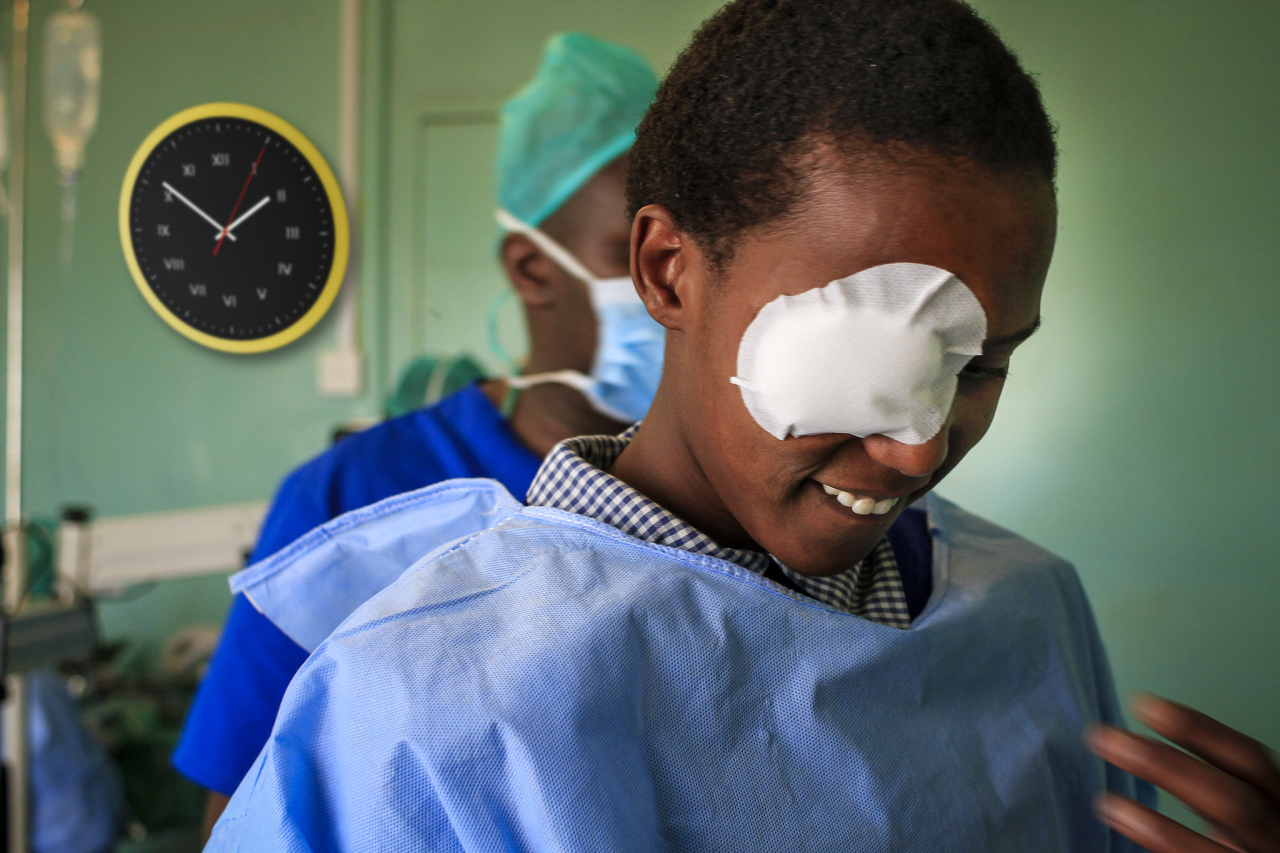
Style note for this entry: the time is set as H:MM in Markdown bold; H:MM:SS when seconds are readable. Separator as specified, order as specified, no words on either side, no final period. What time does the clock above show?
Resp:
**1:51:05**
